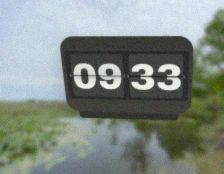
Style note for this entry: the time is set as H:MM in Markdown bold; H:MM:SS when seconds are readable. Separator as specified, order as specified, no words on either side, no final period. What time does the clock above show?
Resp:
**9:33**
